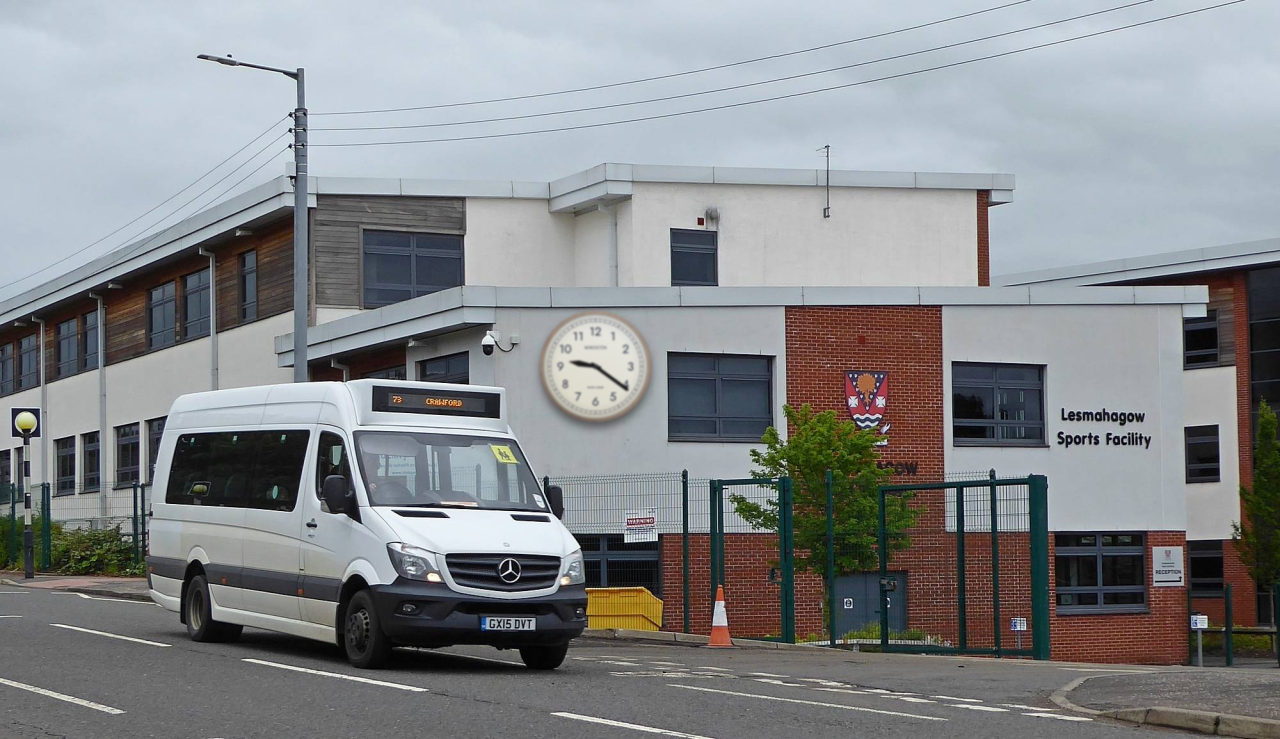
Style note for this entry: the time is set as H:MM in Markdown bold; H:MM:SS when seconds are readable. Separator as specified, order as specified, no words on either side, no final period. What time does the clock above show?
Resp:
**9:21**
